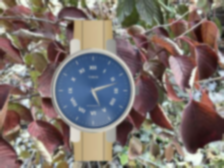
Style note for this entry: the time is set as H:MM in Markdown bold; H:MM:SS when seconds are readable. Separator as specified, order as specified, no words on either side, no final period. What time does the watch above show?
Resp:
**5:12**
